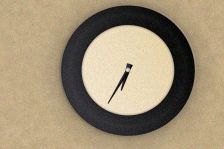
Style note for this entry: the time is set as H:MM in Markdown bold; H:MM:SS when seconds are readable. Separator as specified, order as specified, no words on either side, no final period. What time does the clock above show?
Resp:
**6:35**
